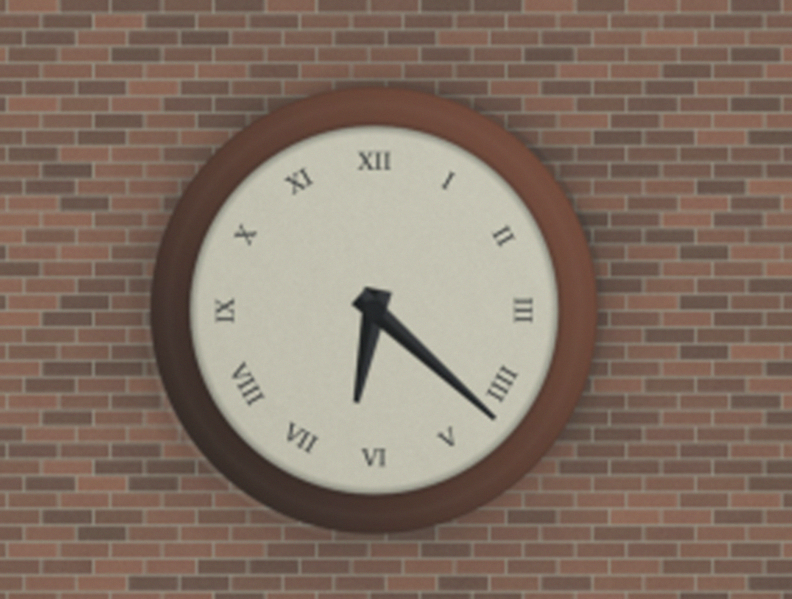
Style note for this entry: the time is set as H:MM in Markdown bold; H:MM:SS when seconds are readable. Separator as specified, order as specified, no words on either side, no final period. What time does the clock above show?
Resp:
**6:22**
